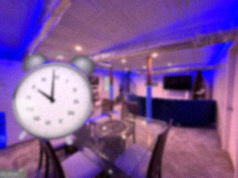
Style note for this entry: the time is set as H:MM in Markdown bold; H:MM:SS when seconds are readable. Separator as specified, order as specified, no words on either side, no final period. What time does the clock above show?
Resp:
**9:59**
